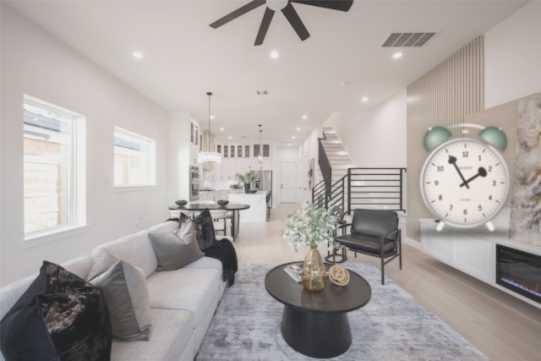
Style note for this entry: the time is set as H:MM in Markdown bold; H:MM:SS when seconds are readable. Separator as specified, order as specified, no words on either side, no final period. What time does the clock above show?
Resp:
**1:55**
